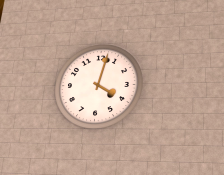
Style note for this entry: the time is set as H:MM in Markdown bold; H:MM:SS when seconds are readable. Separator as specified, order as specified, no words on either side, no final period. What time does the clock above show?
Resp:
**4:02**
